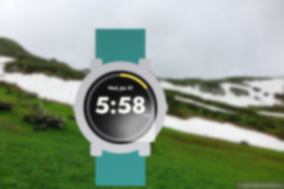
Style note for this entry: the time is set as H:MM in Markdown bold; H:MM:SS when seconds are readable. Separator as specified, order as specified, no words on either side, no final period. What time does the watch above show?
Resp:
**5:58**
